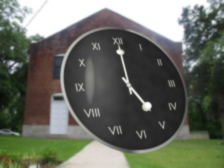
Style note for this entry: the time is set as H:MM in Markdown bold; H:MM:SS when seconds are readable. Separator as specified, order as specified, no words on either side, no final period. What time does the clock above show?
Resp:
**5:00**
